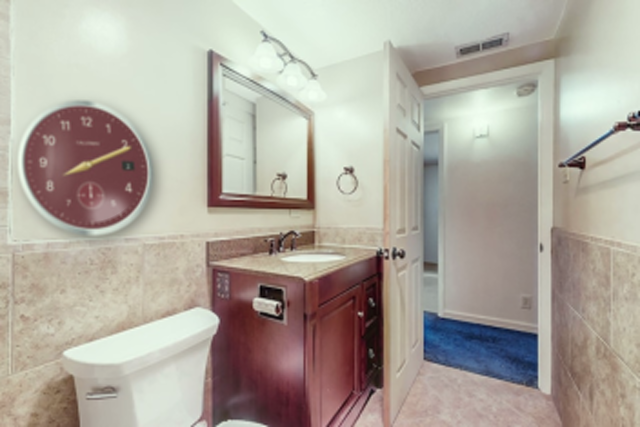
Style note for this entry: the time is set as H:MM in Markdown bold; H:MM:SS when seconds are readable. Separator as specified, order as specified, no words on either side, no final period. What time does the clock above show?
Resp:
**8:11**
